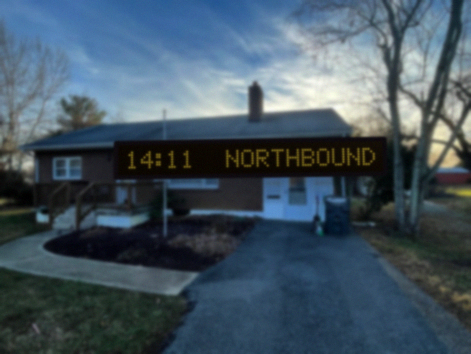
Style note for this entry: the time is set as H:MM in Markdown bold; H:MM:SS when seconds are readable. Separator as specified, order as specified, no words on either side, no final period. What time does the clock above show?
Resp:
**14:11**
